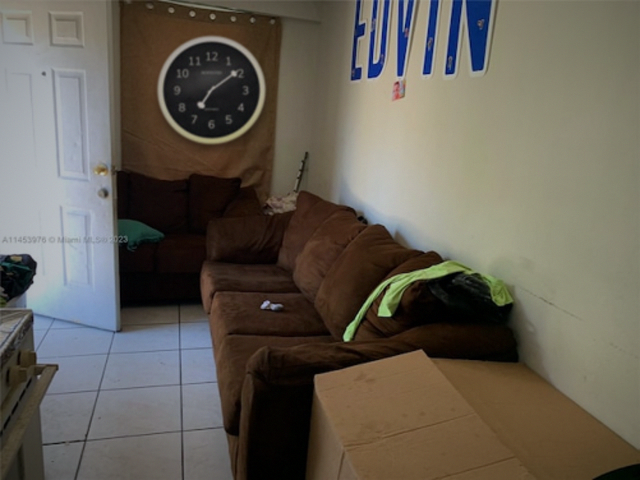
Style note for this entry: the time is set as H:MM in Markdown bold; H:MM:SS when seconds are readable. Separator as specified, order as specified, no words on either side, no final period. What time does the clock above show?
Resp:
**7:09**
